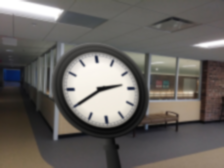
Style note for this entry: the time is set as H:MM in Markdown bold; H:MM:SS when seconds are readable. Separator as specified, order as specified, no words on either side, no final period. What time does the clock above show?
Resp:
**2:40**
